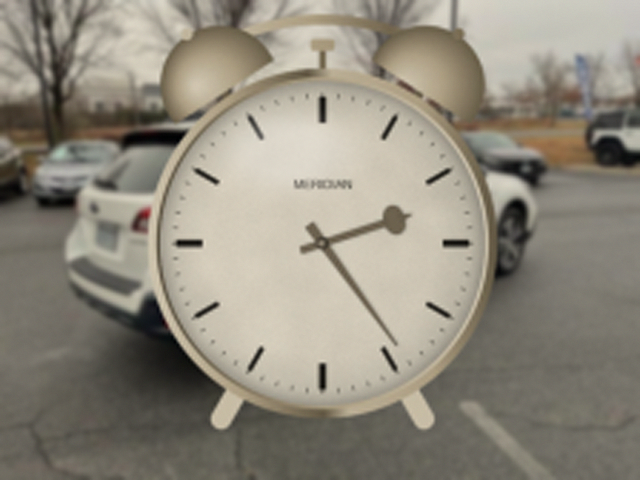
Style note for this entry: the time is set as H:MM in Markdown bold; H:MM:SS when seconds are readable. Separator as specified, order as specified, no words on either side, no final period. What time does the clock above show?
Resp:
**2:24**
